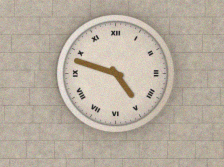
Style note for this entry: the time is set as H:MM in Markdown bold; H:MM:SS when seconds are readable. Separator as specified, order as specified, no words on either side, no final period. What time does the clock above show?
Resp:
**4:48**
